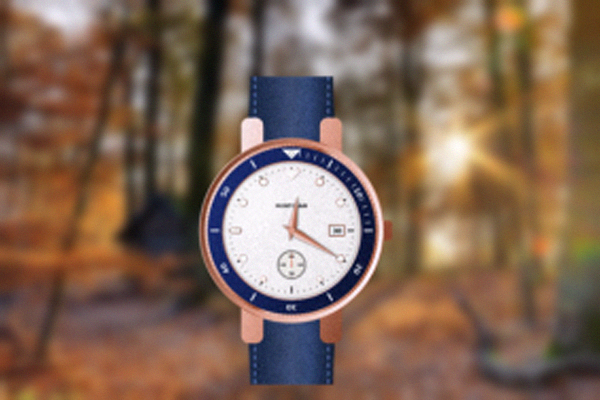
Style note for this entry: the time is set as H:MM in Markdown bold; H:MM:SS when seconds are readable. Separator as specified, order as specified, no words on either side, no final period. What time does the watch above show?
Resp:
**12:20**
